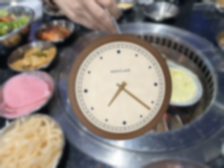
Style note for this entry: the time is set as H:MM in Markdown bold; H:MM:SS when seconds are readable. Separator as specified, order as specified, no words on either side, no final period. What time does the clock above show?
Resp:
**7:22**
